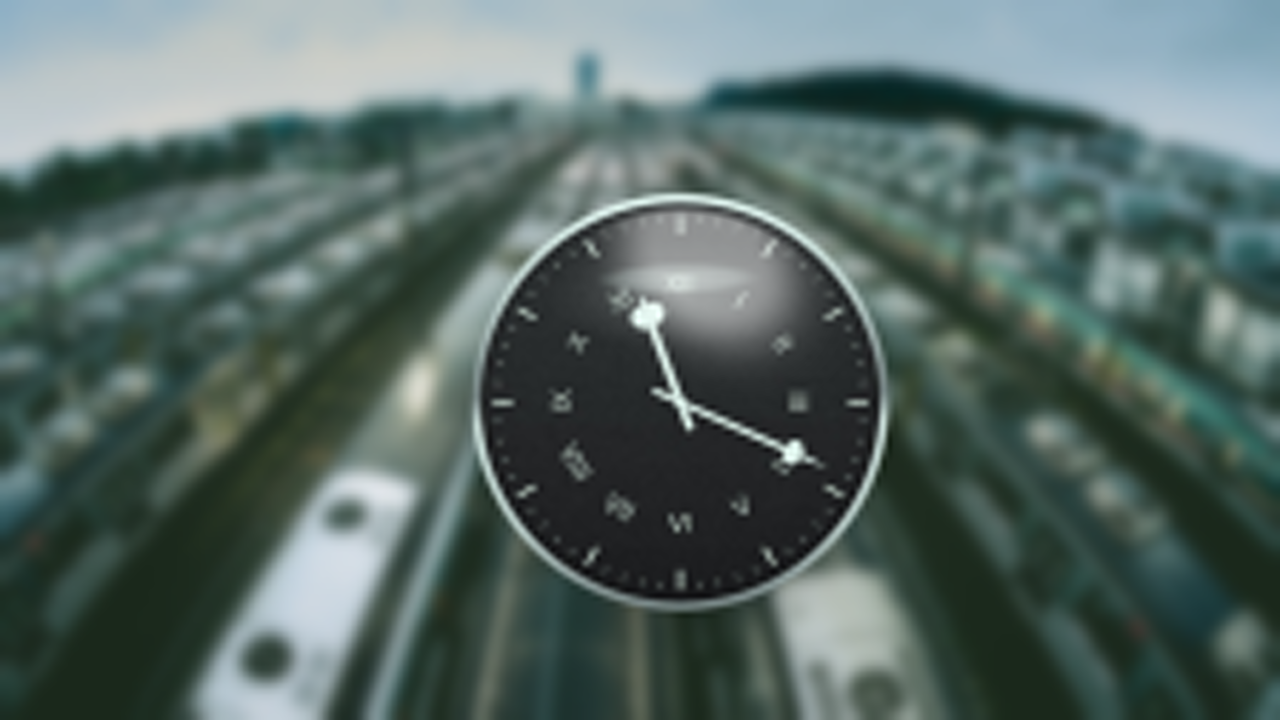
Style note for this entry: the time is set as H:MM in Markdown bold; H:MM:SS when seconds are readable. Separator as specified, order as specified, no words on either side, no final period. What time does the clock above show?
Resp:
**11:19**
